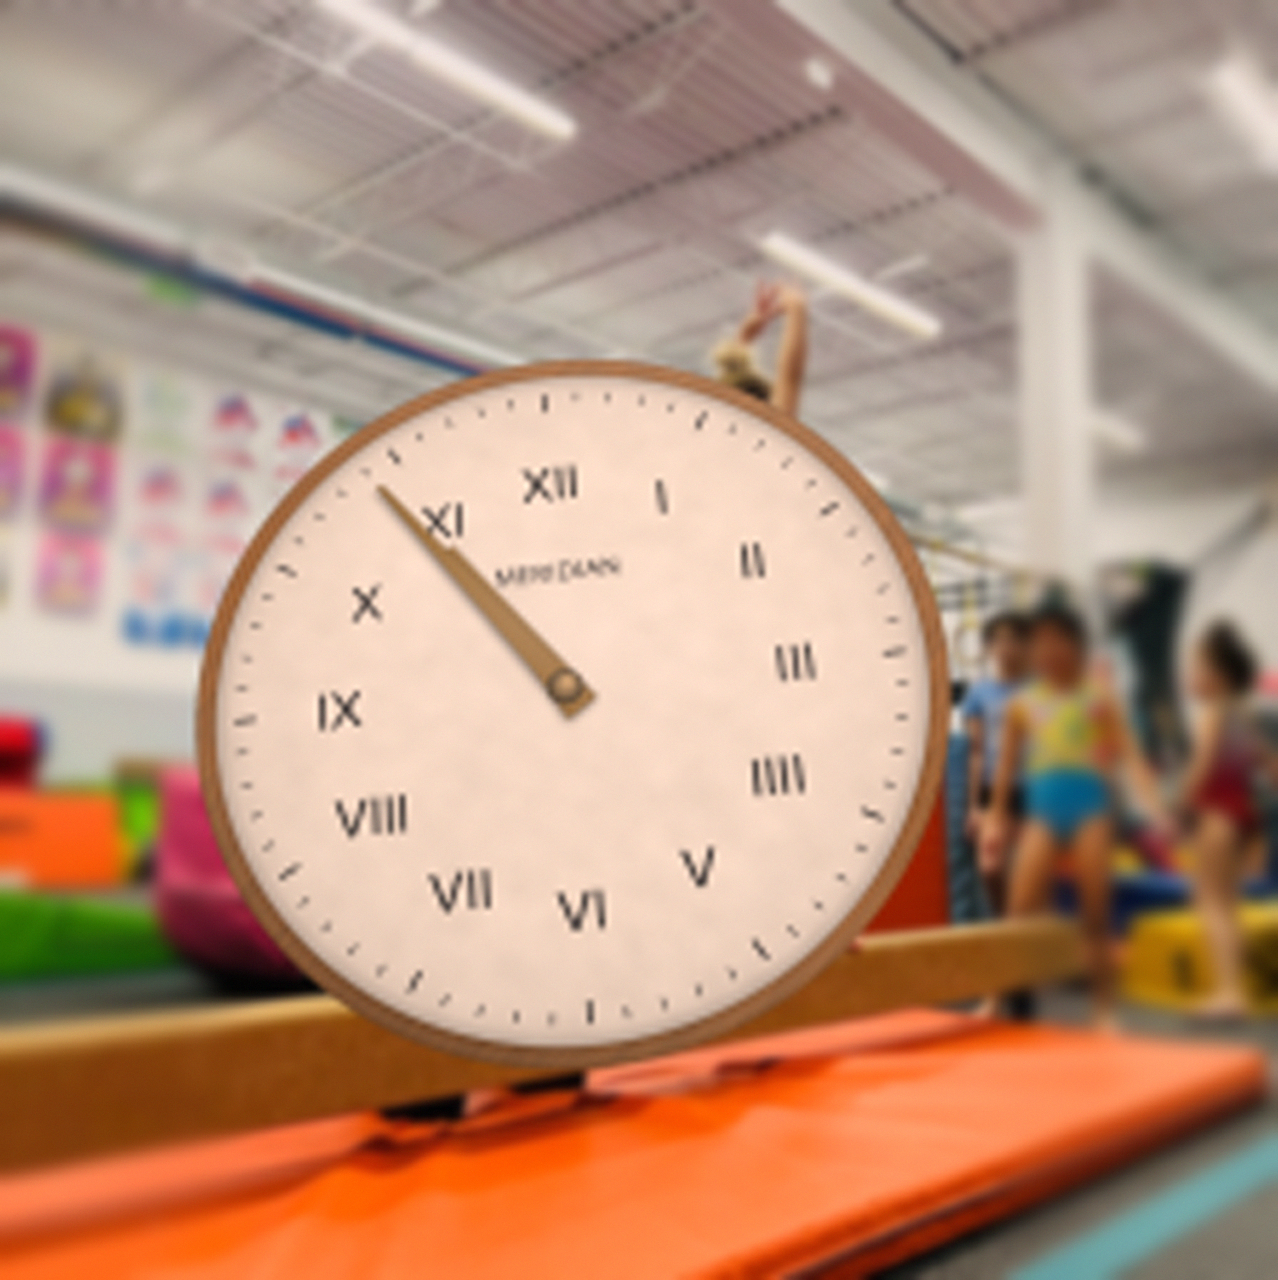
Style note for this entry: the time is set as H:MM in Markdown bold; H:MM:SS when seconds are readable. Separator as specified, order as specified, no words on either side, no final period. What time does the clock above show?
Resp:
**10:54**
